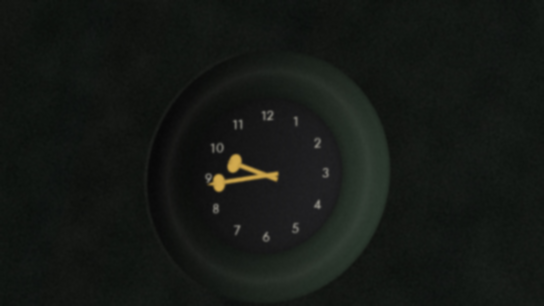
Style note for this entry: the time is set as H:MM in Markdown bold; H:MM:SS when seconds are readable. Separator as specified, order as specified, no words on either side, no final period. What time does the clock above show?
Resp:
**9:44**
